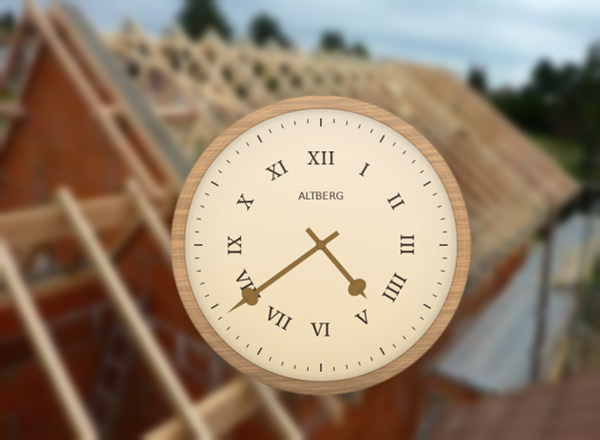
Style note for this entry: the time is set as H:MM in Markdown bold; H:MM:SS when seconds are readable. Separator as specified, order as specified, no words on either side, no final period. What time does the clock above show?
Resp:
**4:39**
